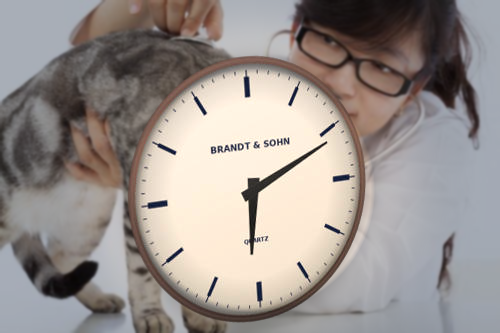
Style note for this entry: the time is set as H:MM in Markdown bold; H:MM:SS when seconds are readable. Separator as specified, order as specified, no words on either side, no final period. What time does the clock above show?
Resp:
**6:11**
